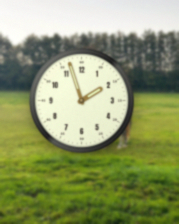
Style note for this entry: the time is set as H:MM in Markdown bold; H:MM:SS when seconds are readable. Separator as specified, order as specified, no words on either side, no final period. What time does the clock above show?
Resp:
**1:57**
